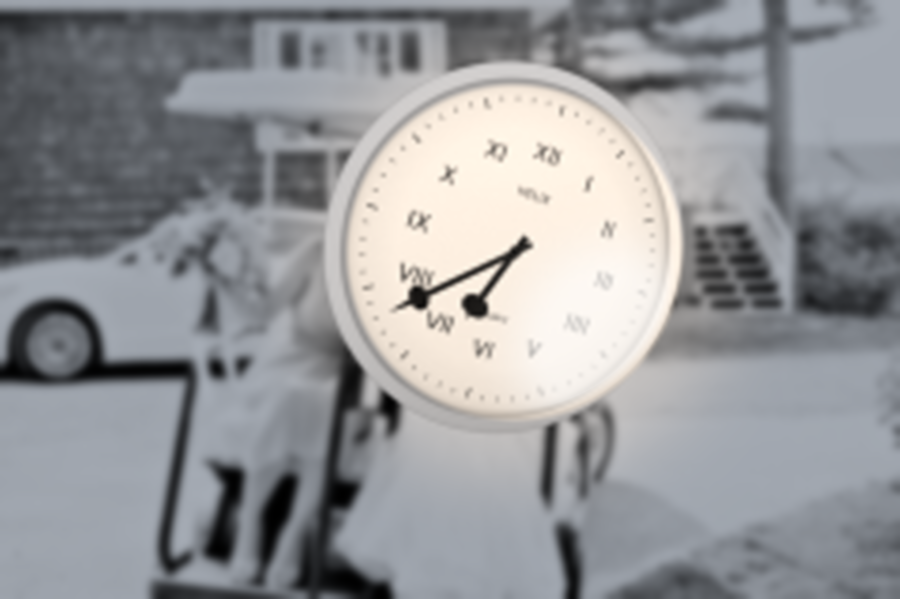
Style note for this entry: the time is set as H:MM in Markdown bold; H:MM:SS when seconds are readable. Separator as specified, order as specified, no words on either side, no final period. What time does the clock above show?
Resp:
**6:38**
